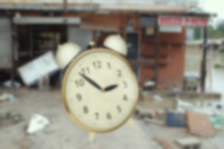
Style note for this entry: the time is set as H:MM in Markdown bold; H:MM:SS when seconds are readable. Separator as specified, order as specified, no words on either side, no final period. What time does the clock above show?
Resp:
**2:53**
